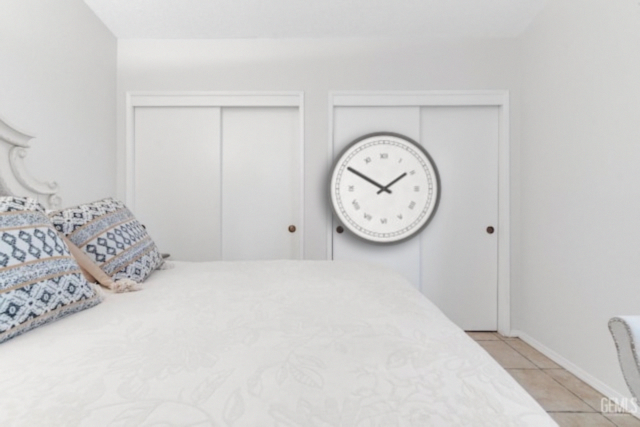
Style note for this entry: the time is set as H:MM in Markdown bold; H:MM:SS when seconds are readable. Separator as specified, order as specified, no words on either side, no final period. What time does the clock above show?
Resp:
**1:50**
